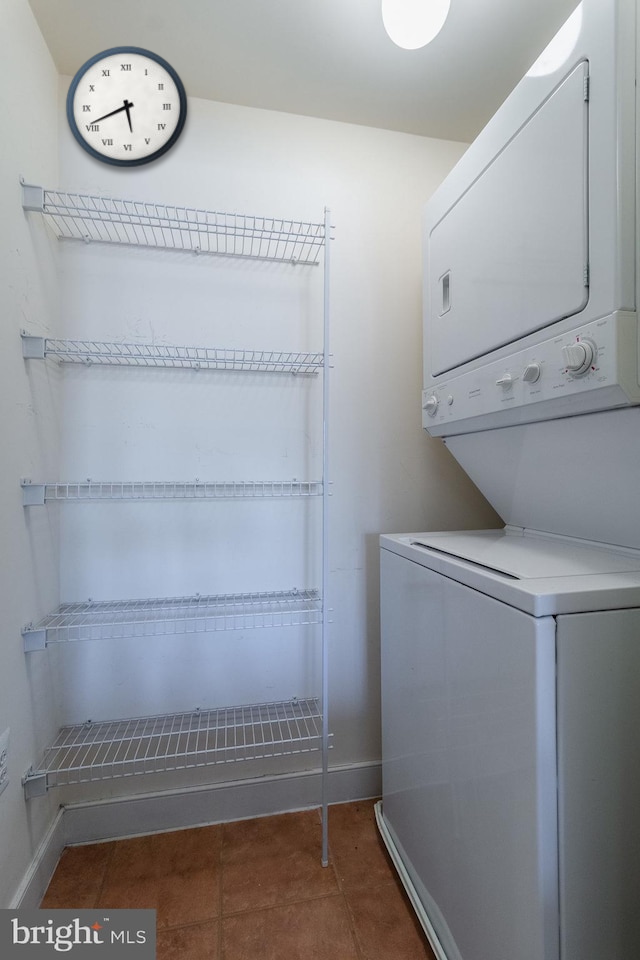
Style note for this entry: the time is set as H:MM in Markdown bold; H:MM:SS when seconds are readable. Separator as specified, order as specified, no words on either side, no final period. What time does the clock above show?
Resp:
**5:41**
